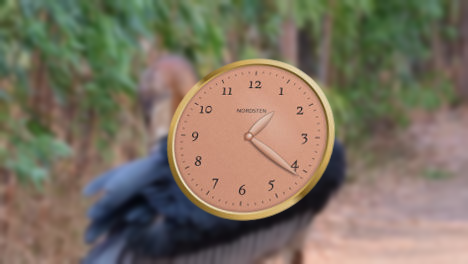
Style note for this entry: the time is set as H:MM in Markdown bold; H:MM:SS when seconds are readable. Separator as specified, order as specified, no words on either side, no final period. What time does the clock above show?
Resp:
**1:21**
